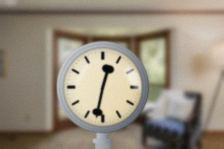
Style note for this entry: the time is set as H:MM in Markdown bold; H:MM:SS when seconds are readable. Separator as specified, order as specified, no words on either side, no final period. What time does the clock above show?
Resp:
**12:32**
